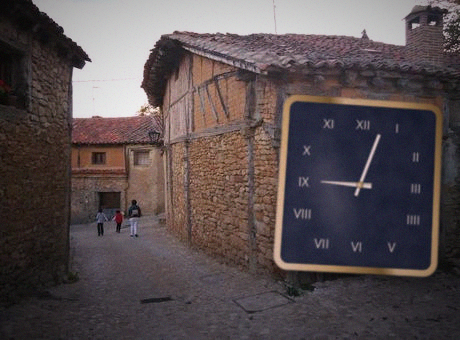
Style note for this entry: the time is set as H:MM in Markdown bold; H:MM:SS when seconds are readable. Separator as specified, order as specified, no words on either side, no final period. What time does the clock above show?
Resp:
**9:03**
